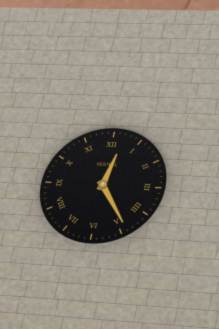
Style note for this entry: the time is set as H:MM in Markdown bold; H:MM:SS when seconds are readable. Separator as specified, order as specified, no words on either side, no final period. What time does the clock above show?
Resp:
**12:24**
